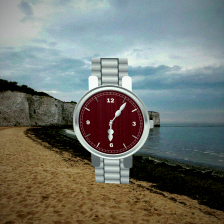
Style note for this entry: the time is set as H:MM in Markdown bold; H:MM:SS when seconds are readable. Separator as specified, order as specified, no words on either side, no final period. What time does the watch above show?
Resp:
**6:06**
